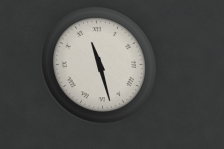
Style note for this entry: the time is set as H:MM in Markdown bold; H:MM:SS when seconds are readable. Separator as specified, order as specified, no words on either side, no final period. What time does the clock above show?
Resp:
**11:28**
